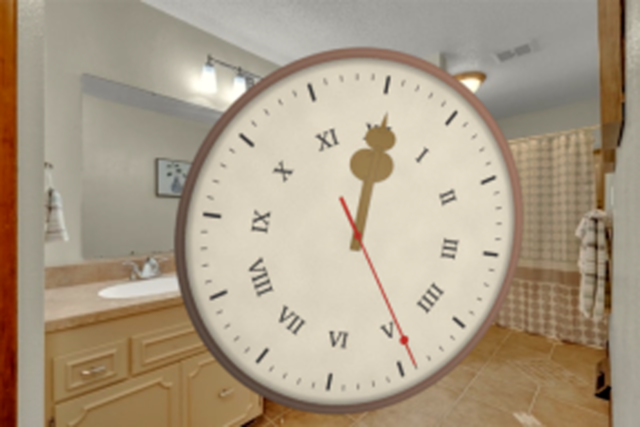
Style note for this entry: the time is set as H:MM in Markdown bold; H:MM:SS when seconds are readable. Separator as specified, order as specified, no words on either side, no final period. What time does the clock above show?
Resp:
**12:00:24**
